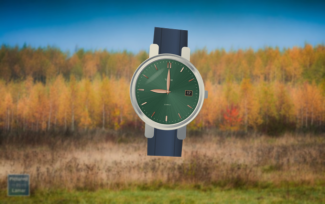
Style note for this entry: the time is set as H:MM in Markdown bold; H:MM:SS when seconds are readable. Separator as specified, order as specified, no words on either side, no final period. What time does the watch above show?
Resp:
**9:00**
